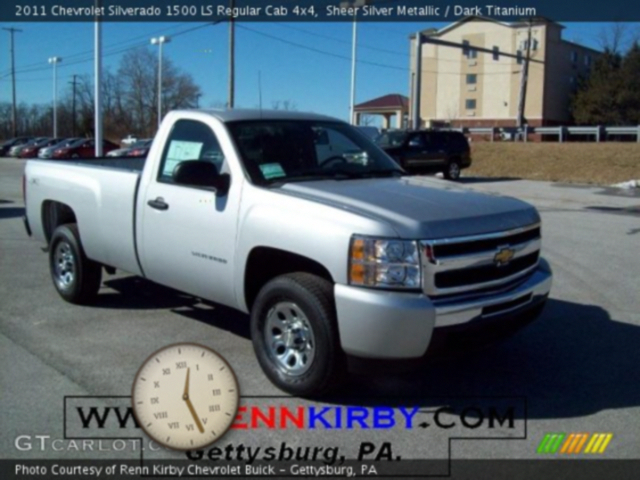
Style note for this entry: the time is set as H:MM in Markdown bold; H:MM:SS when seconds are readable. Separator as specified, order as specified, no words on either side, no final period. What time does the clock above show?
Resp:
**12:27**
